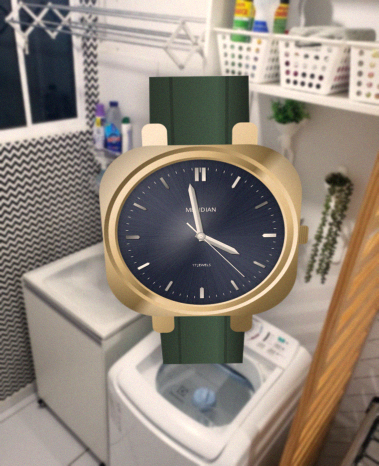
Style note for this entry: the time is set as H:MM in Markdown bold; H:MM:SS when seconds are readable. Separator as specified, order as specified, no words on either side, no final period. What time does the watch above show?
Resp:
**3:58:23**
